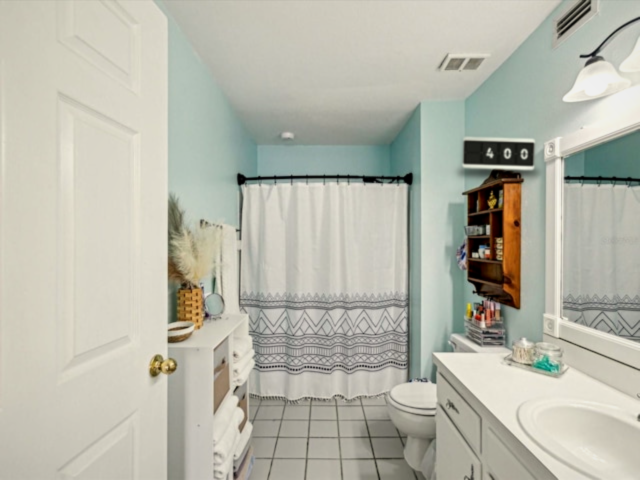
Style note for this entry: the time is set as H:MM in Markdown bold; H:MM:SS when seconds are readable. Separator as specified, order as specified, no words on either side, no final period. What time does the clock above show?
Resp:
**4:00**
